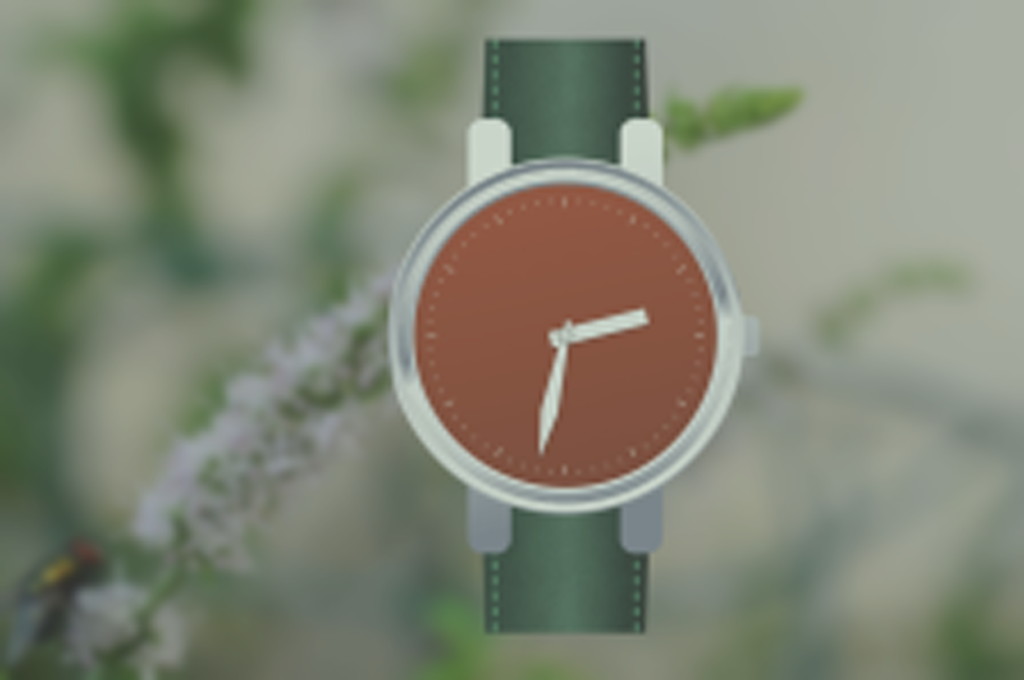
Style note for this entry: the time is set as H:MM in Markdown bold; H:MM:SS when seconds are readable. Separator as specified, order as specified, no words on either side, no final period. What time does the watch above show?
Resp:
**2:32**
